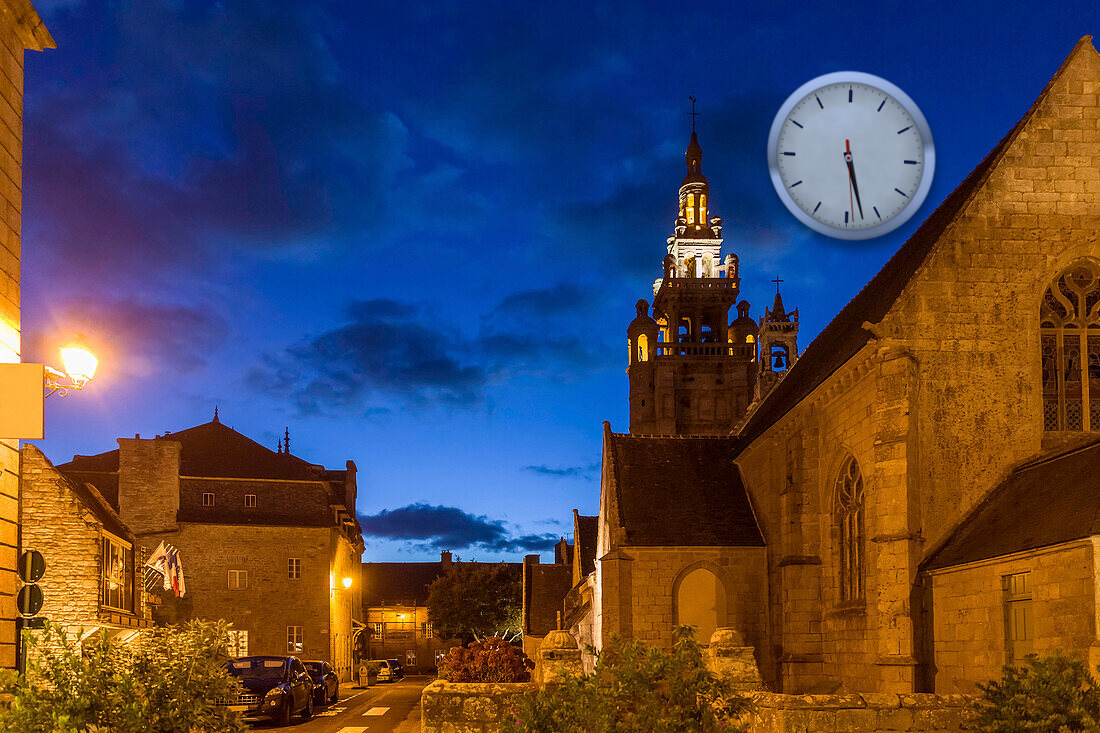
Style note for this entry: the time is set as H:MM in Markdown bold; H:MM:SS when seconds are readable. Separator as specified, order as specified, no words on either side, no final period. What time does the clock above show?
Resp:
**5:27:29**
